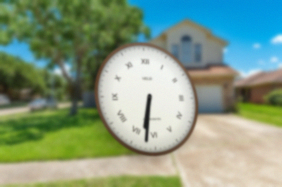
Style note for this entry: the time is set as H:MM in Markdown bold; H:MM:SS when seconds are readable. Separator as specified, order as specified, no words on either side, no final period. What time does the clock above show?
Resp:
**6:32**
